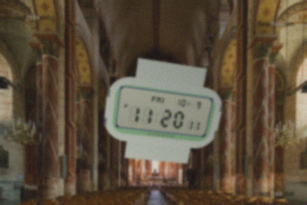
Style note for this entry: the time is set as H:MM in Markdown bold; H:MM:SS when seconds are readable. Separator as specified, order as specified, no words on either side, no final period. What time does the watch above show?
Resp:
**11:20**
